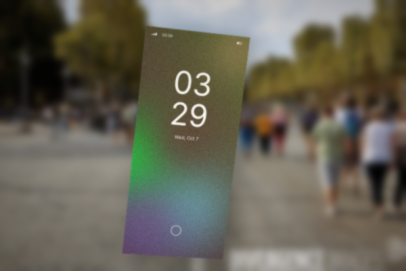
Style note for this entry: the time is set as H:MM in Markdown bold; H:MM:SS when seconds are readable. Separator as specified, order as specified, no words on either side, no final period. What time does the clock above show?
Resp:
**3:29**
